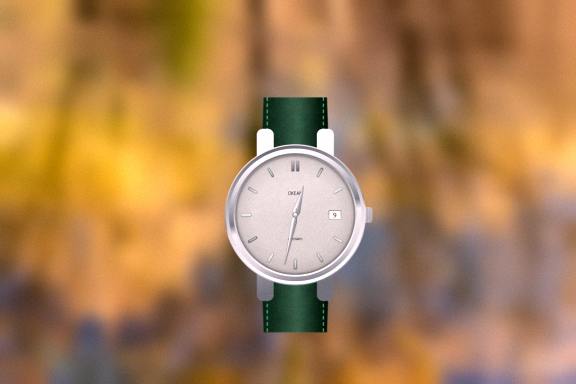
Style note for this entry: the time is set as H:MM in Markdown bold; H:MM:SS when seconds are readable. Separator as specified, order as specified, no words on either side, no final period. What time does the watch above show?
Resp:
**12:32**
